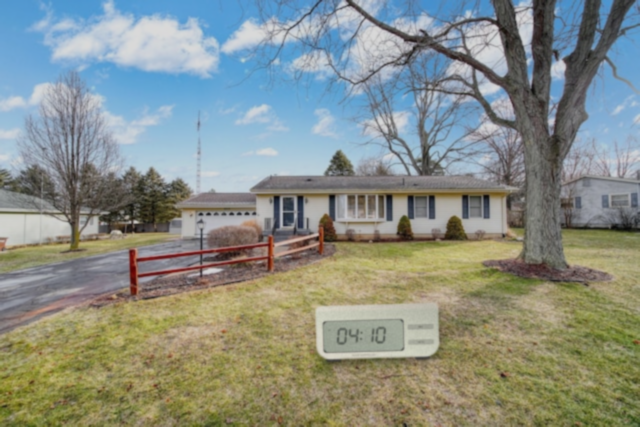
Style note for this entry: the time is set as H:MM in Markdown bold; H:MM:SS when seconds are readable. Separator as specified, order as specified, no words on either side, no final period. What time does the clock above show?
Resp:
**4:10**
